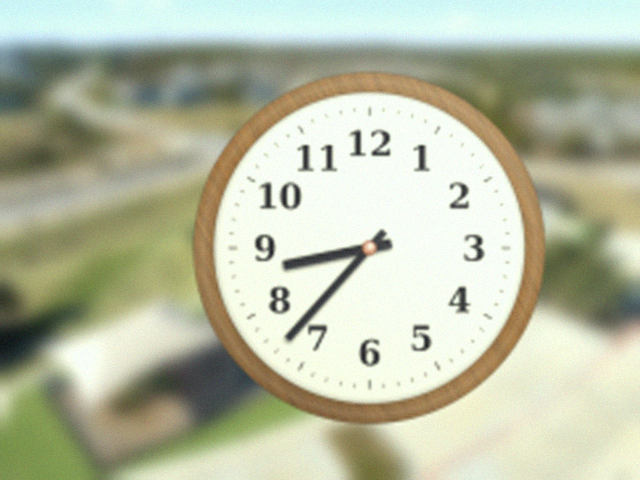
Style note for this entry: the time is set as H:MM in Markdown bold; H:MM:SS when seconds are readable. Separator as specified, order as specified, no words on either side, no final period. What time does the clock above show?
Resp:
**8:37**
